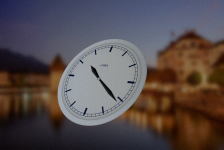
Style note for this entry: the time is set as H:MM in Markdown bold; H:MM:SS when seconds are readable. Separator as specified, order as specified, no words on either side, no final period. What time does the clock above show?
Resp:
**10:21**
